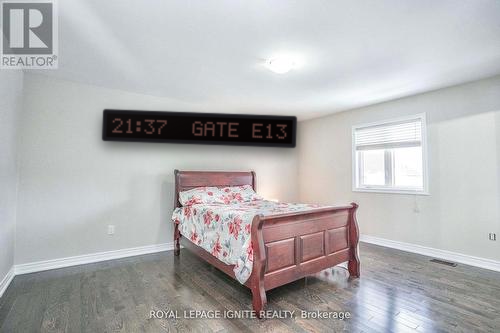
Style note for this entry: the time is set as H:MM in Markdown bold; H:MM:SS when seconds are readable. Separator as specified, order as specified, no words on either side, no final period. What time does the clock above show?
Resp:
**21:37**
